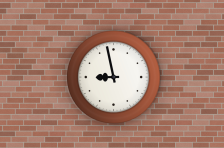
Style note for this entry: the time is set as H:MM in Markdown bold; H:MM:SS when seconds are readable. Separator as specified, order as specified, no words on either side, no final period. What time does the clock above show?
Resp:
**8:58**
